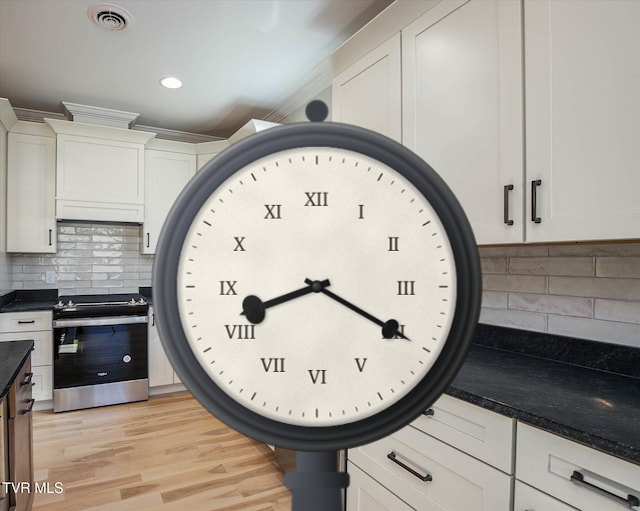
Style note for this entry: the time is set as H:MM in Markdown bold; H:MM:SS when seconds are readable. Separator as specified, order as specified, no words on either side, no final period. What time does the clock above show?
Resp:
**8:20**
